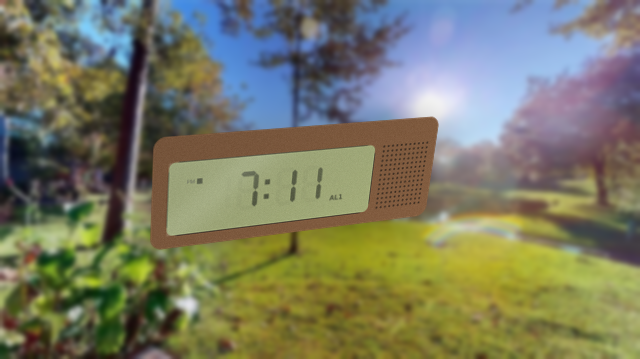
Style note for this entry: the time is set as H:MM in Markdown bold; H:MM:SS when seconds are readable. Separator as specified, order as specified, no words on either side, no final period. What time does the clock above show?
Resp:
**7:11**
